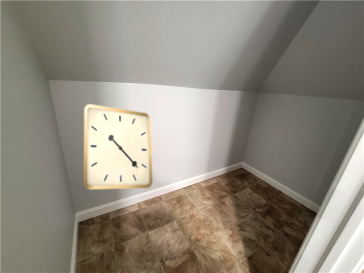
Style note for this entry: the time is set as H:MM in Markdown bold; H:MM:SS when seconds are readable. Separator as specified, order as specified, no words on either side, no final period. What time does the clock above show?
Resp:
**10:22**
